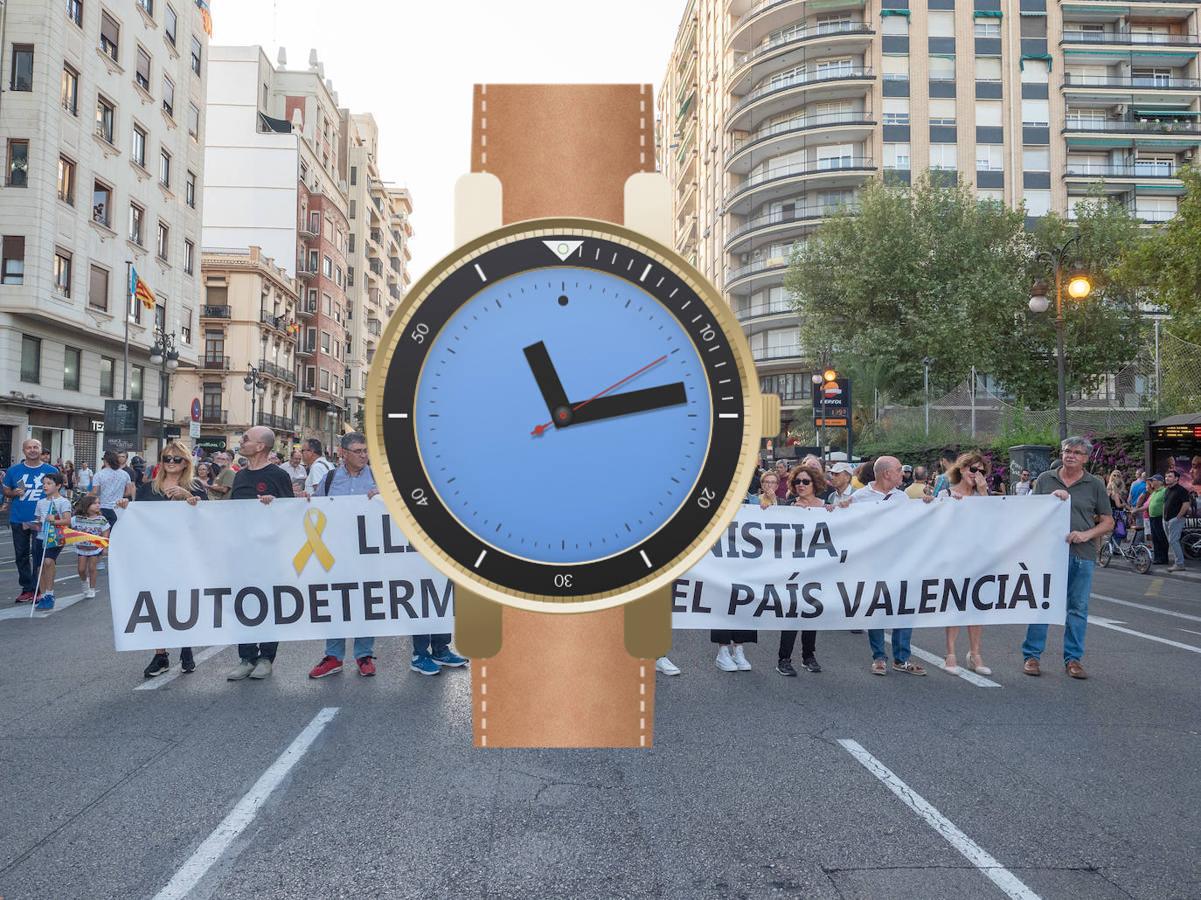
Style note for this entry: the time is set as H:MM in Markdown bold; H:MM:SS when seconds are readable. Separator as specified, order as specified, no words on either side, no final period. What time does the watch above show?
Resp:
**11:13:10**
